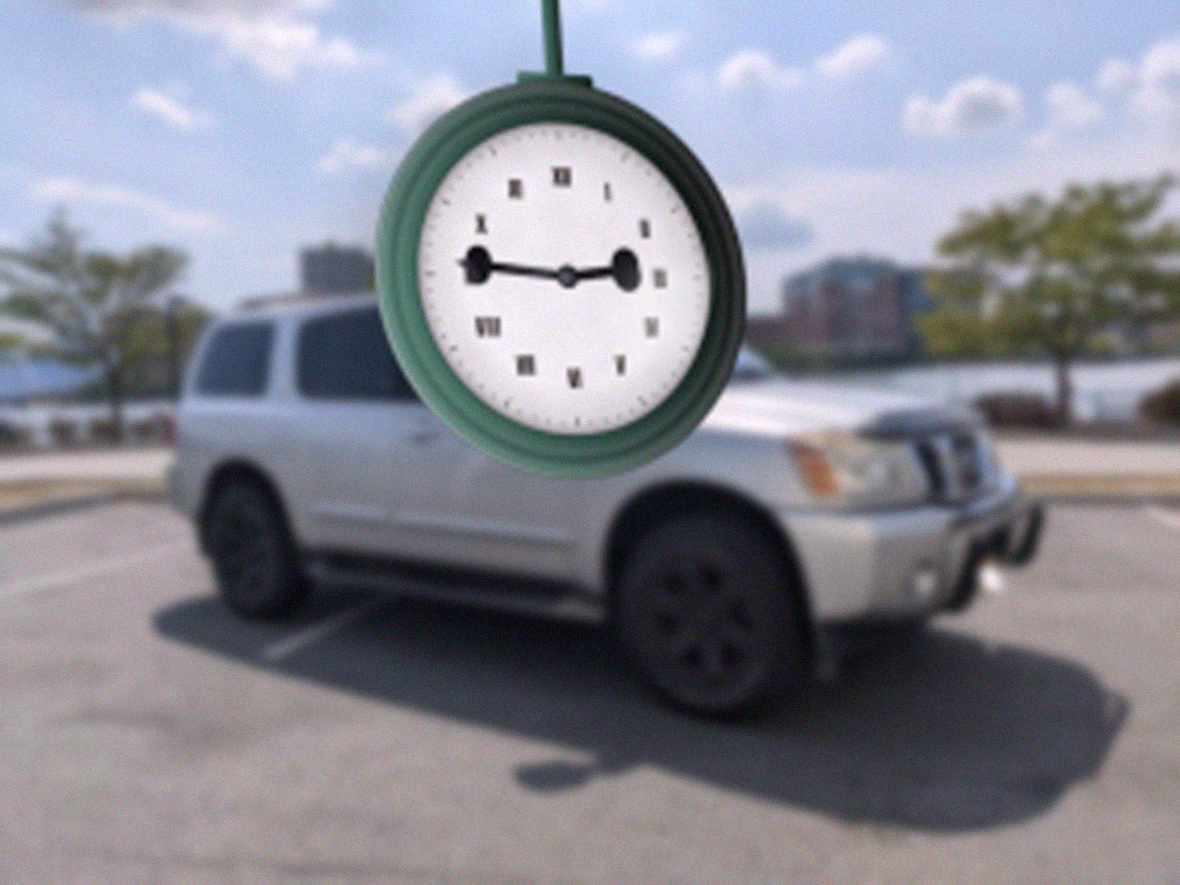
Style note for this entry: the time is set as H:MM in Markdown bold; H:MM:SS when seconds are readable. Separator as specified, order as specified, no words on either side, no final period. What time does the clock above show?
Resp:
**2:46**
